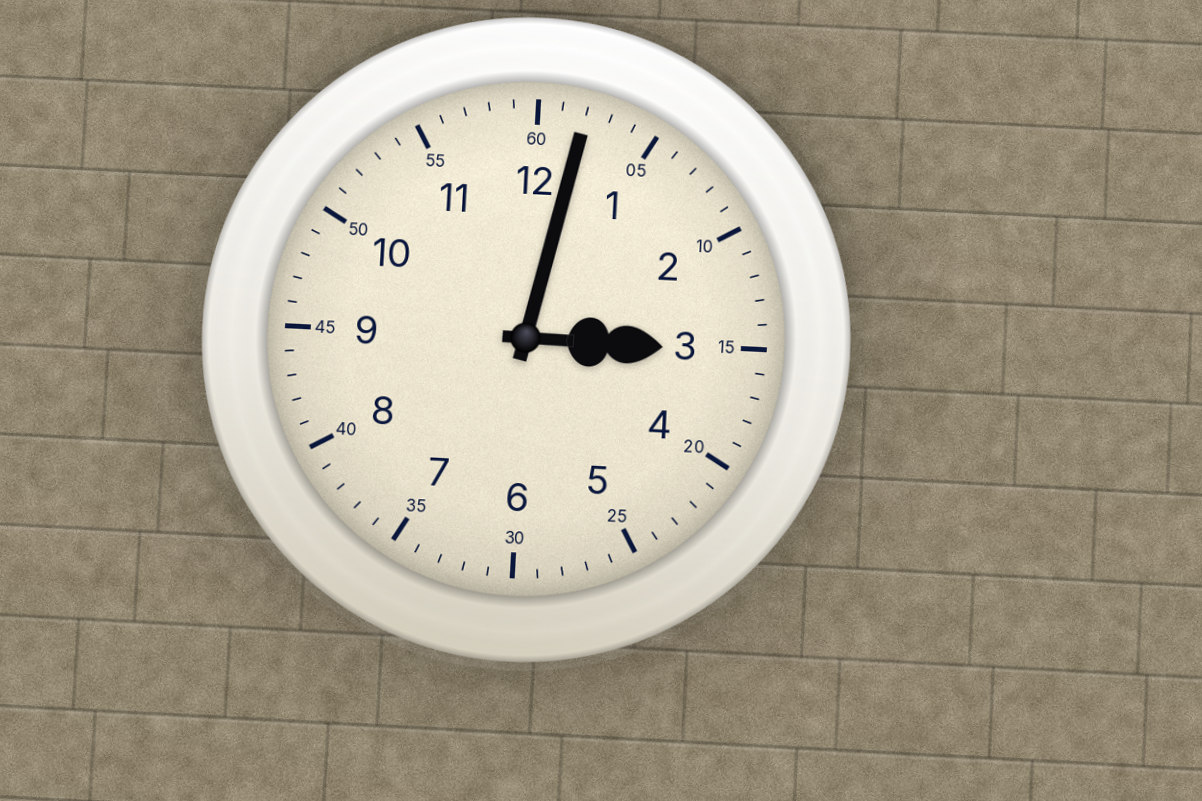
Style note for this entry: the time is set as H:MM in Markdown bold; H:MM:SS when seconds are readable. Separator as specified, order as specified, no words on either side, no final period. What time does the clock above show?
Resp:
**3:02**
